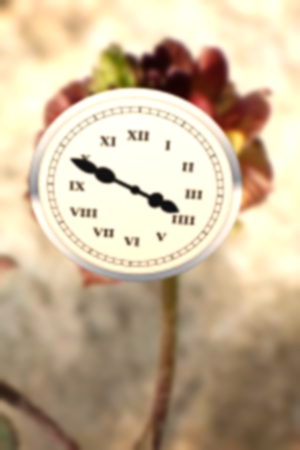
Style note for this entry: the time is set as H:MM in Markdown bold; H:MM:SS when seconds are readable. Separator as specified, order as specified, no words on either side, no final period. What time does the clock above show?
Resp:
**3:49**
